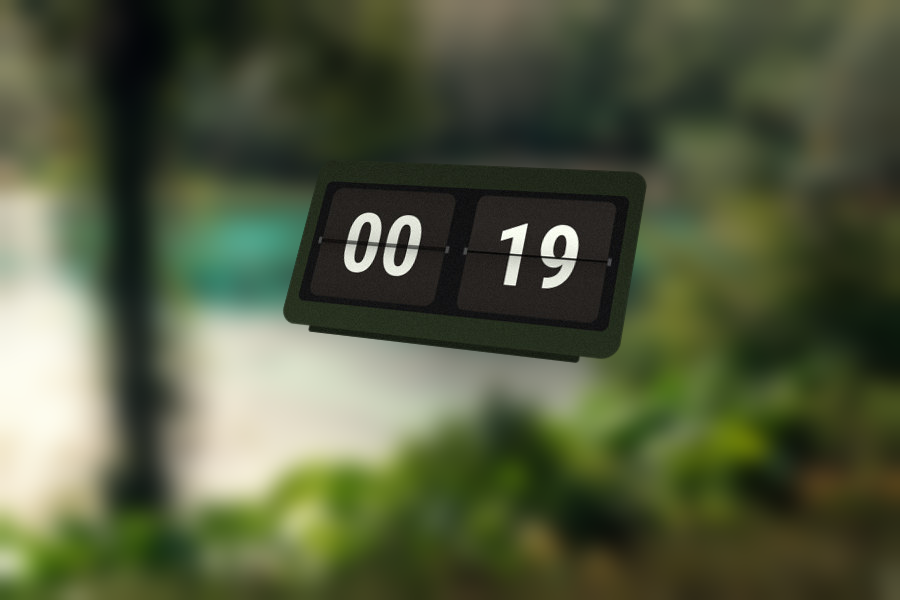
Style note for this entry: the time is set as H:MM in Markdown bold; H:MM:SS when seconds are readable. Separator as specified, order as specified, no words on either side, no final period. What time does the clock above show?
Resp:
**0:19**
